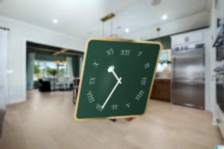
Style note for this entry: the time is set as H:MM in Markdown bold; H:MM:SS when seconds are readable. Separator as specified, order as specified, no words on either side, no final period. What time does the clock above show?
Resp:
**10:34**
